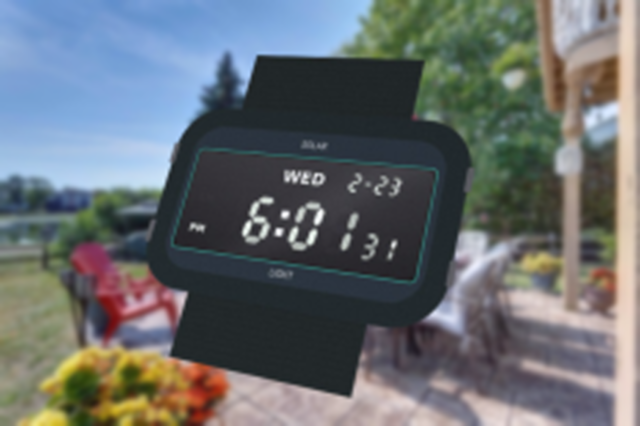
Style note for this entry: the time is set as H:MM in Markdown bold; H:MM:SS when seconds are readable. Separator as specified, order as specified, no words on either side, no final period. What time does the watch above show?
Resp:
**6:01:31**
